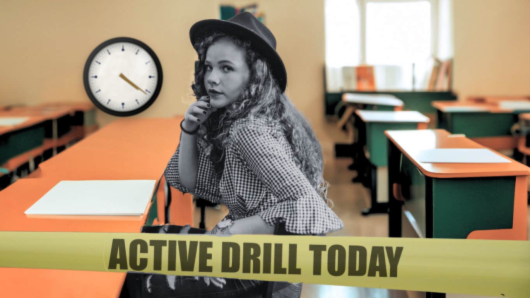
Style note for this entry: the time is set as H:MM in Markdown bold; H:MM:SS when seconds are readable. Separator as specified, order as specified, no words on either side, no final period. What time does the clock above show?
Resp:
**4:21**
